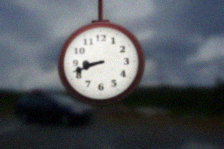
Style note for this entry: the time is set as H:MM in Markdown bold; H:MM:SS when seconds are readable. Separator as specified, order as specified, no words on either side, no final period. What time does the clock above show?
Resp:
**8:42**
